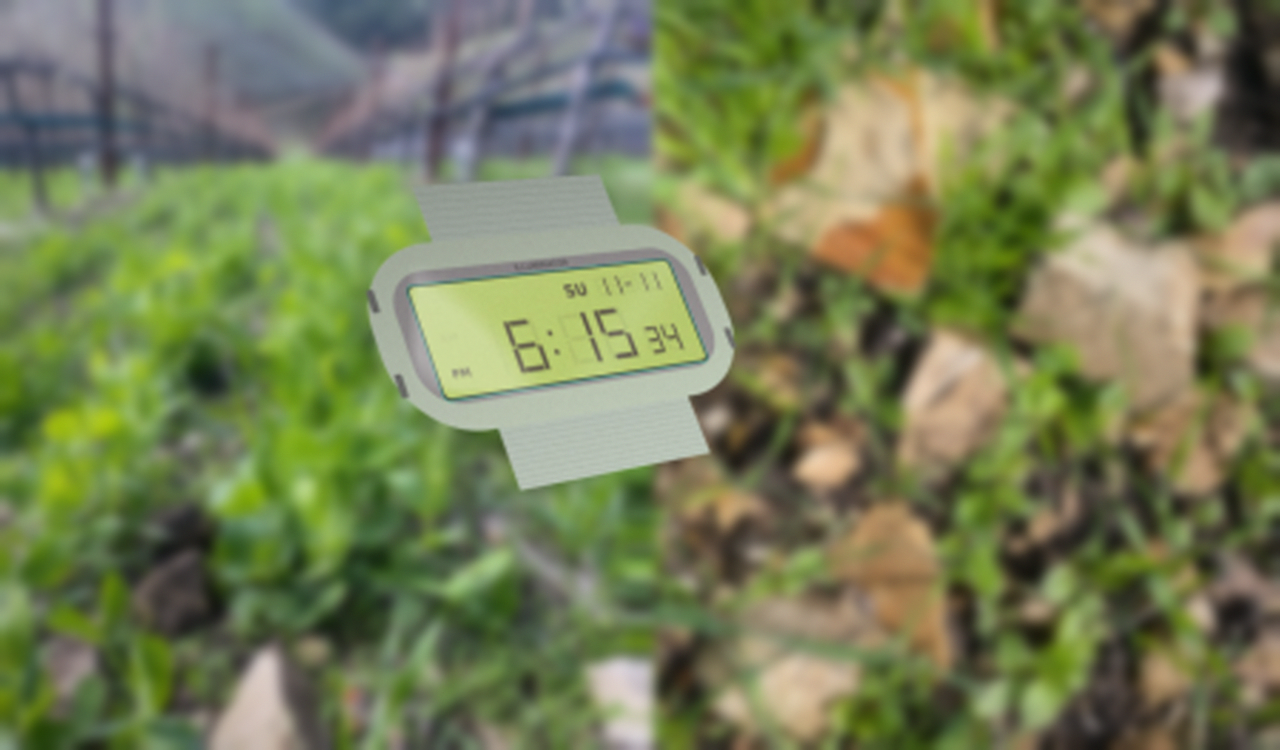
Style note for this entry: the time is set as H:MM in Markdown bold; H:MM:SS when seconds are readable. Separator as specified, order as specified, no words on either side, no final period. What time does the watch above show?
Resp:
**6:15:34**
